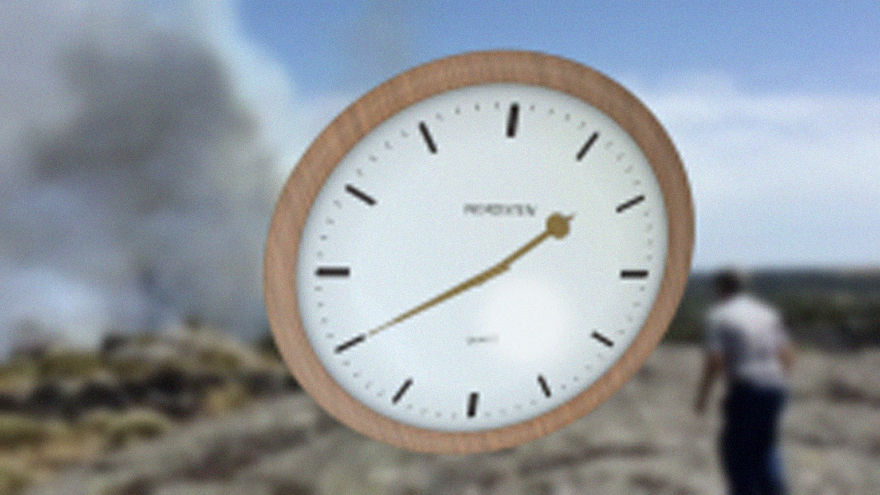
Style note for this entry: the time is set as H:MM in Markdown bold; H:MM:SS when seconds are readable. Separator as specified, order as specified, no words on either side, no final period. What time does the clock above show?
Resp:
**1:40**
